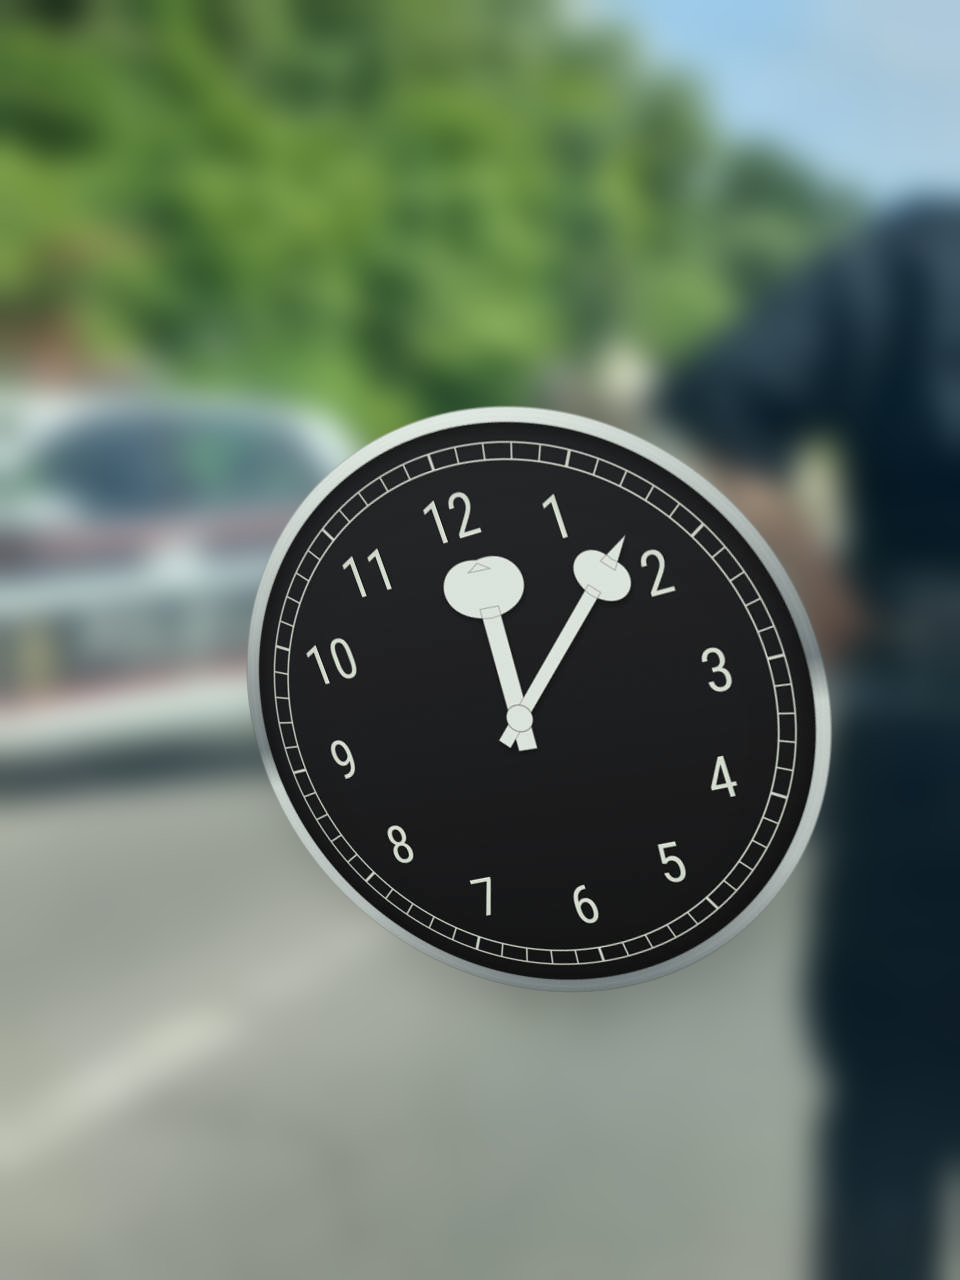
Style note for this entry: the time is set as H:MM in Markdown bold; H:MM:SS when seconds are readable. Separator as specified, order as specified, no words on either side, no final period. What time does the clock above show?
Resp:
**12:08**
